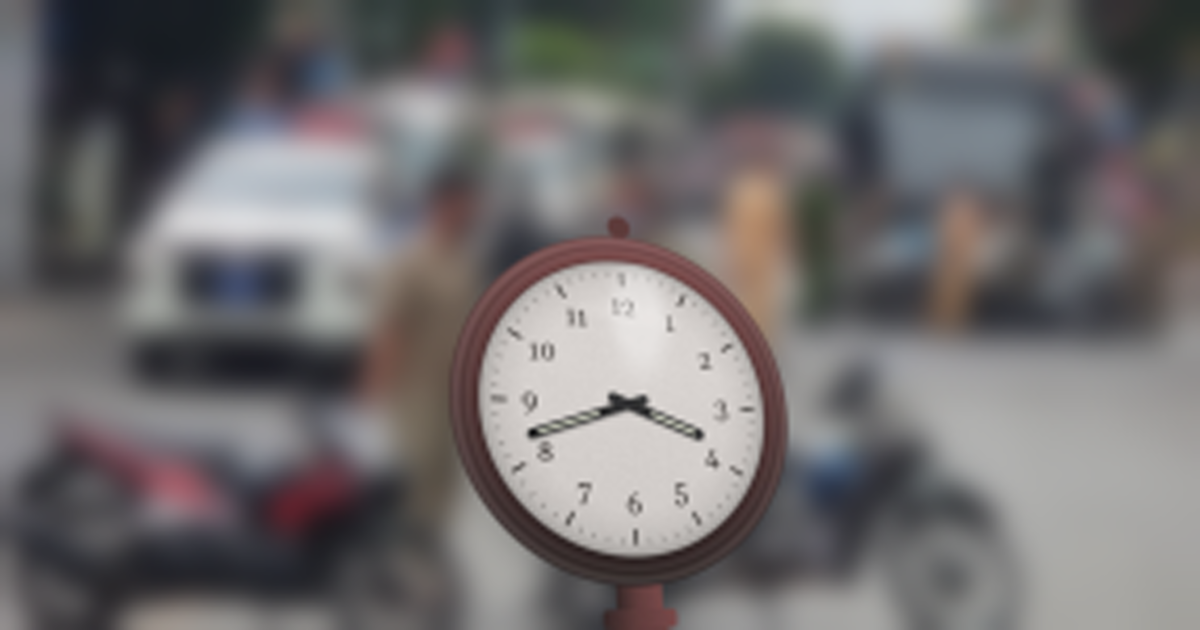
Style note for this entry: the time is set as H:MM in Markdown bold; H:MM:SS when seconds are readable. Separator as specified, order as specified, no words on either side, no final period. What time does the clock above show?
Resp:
**3:42**
